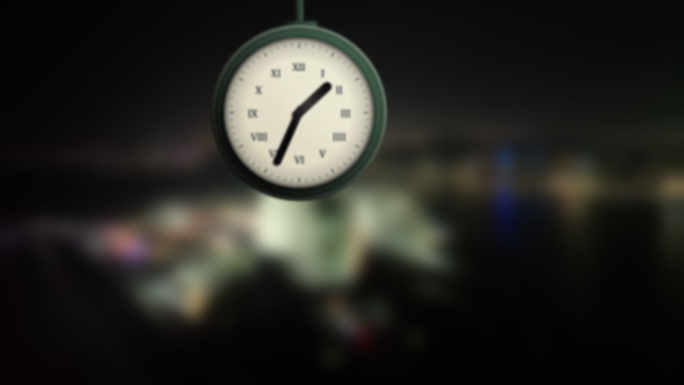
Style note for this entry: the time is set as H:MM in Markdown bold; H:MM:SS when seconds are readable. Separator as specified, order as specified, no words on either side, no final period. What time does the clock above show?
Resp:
**1:34**
